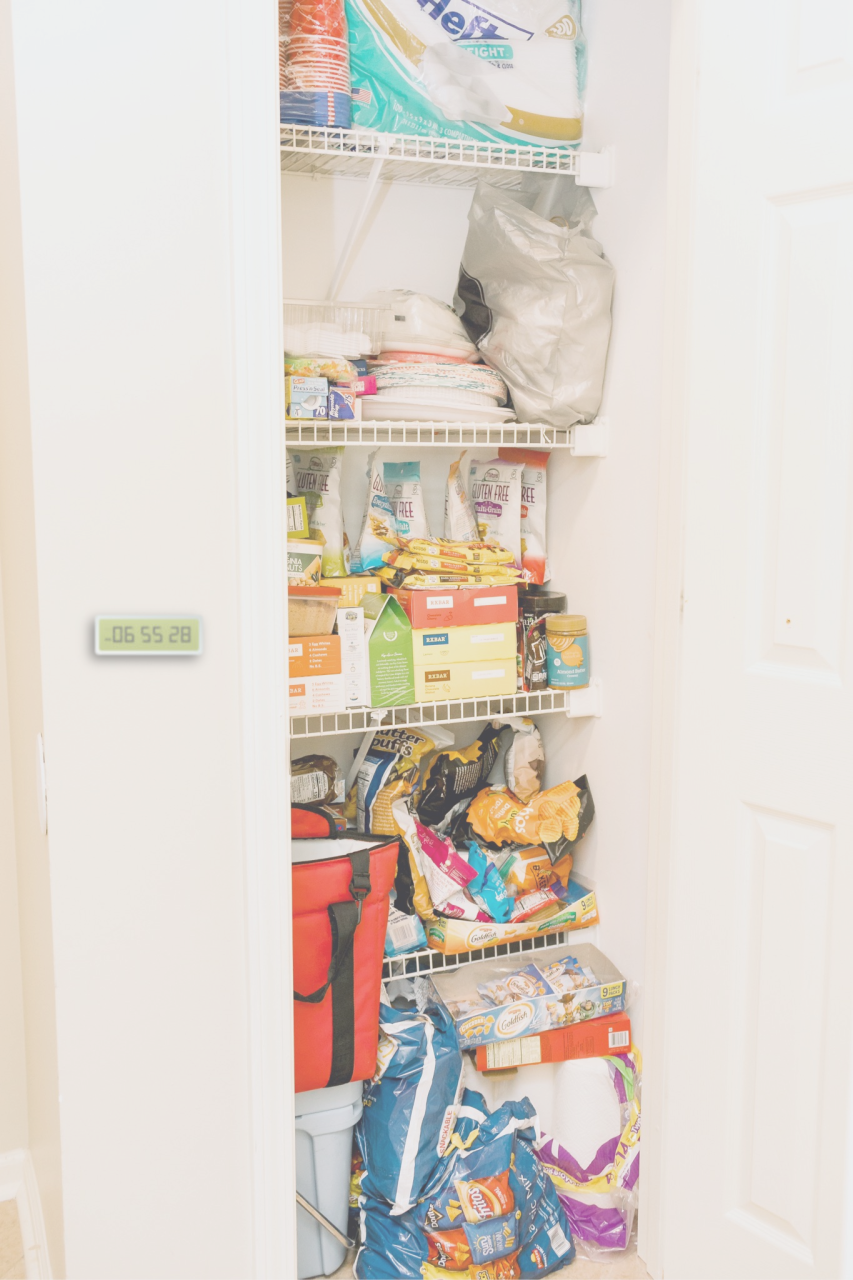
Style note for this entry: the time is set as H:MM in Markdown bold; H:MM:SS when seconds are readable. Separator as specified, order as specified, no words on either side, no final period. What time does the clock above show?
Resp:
**6:55:28**
